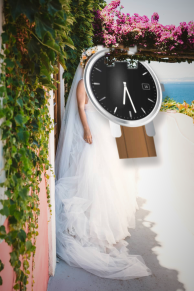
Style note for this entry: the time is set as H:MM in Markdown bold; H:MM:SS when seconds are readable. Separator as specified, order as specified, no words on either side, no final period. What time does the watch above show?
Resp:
**6:28**
